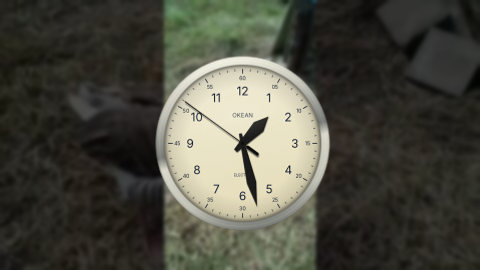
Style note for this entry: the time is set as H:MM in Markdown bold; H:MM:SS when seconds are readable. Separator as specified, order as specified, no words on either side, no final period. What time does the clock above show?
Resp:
**1:27:51**
